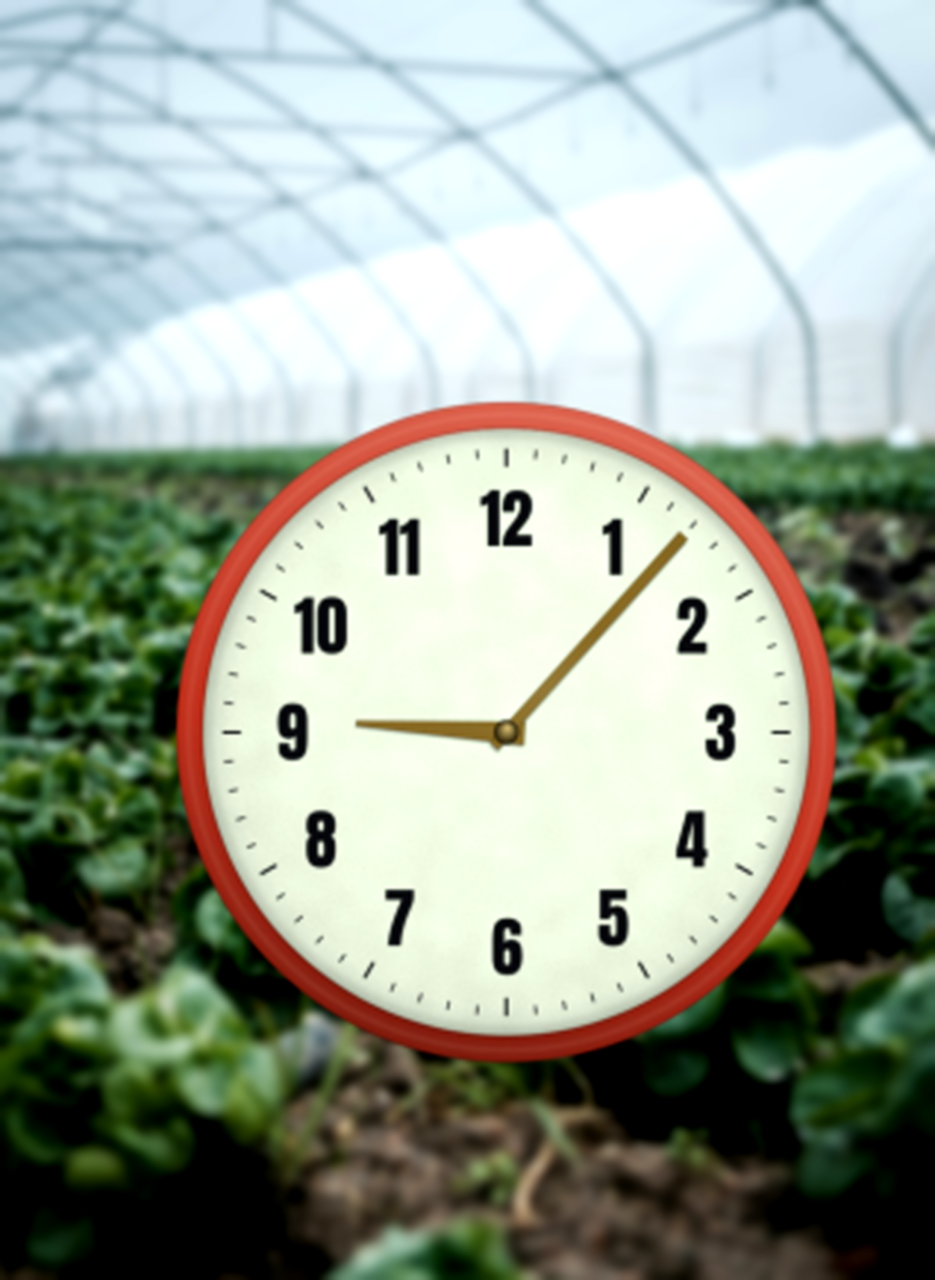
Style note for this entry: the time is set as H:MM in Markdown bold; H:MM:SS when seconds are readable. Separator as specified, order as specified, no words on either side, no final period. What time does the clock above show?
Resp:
**9:07**
